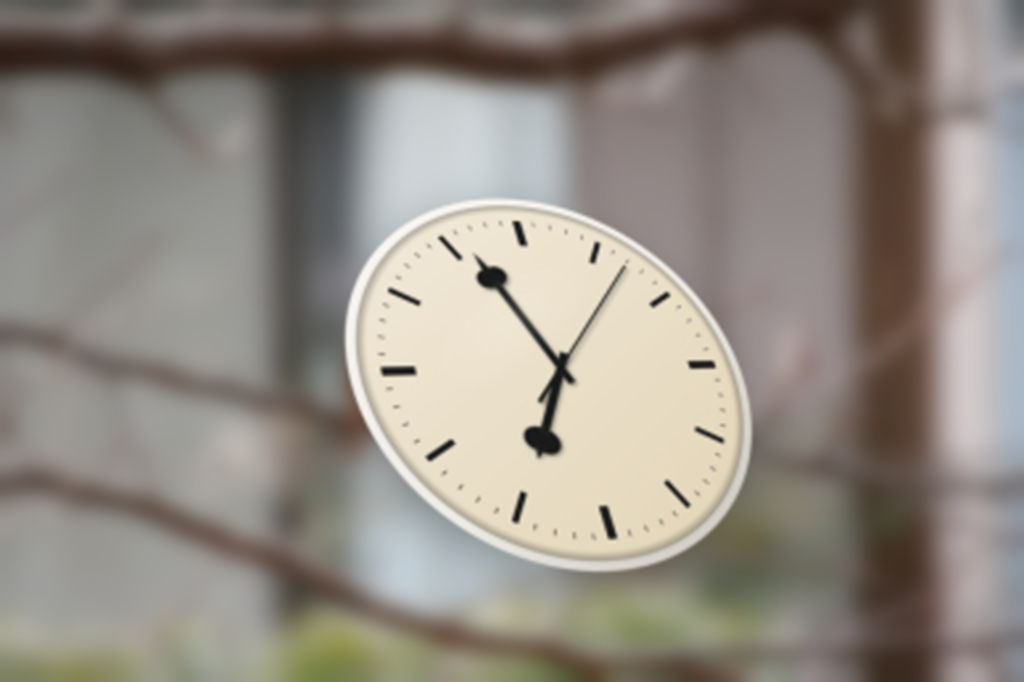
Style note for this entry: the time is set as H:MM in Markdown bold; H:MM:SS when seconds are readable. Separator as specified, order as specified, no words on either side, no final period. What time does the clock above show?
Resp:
**6:56:07**
